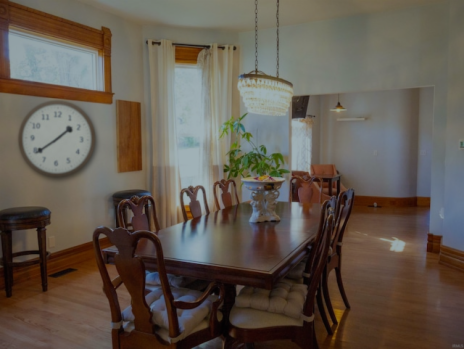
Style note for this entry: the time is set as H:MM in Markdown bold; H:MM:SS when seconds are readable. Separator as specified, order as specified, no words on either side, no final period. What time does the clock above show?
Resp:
**1:39**
